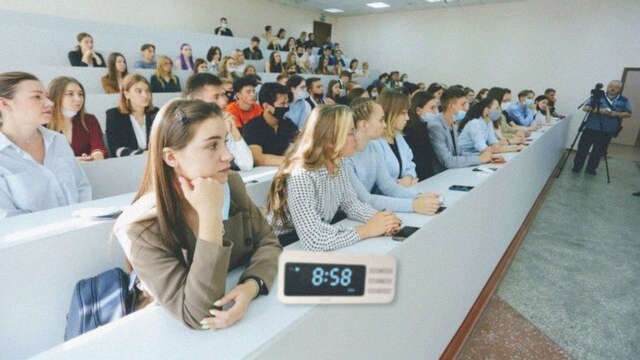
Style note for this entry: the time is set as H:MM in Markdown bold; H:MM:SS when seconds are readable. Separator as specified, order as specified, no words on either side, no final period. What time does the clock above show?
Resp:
**8:58**
